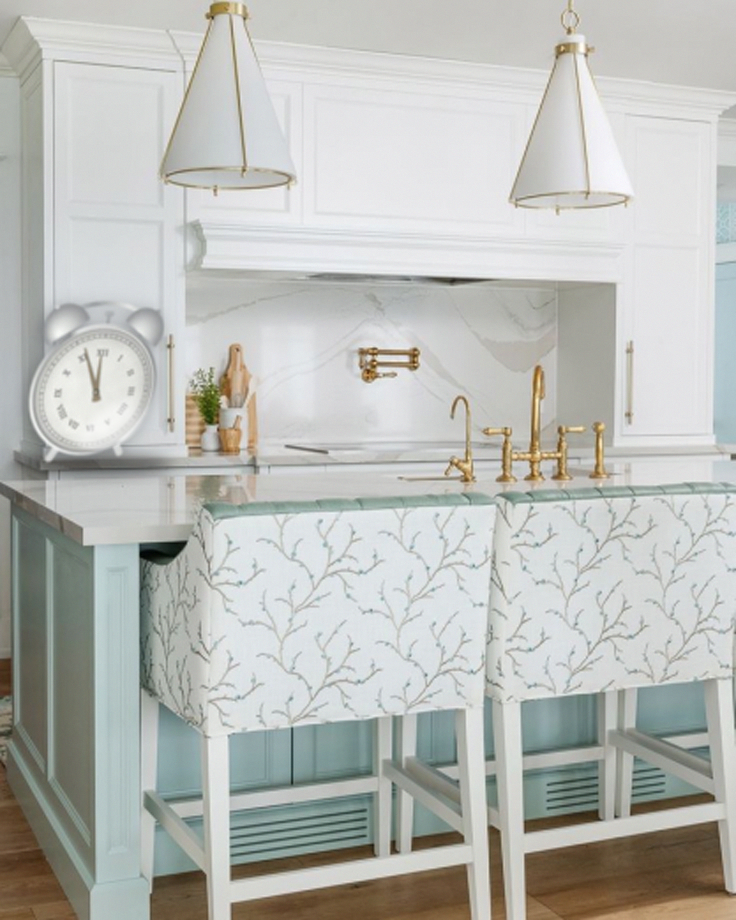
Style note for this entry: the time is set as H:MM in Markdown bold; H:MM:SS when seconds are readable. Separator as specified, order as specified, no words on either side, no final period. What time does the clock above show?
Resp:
**11:56**
